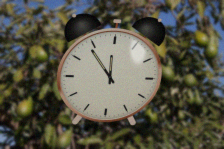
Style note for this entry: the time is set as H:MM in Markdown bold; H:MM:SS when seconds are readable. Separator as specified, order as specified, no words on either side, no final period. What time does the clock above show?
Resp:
**11:54**
